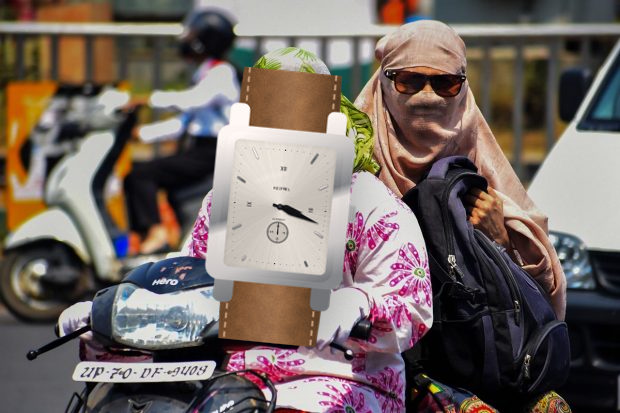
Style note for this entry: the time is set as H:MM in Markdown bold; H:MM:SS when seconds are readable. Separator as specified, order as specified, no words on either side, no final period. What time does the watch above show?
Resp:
**3:18**
